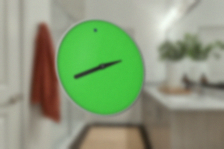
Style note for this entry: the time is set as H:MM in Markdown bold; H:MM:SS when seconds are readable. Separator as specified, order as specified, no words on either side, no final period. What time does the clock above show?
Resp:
**2:43**
